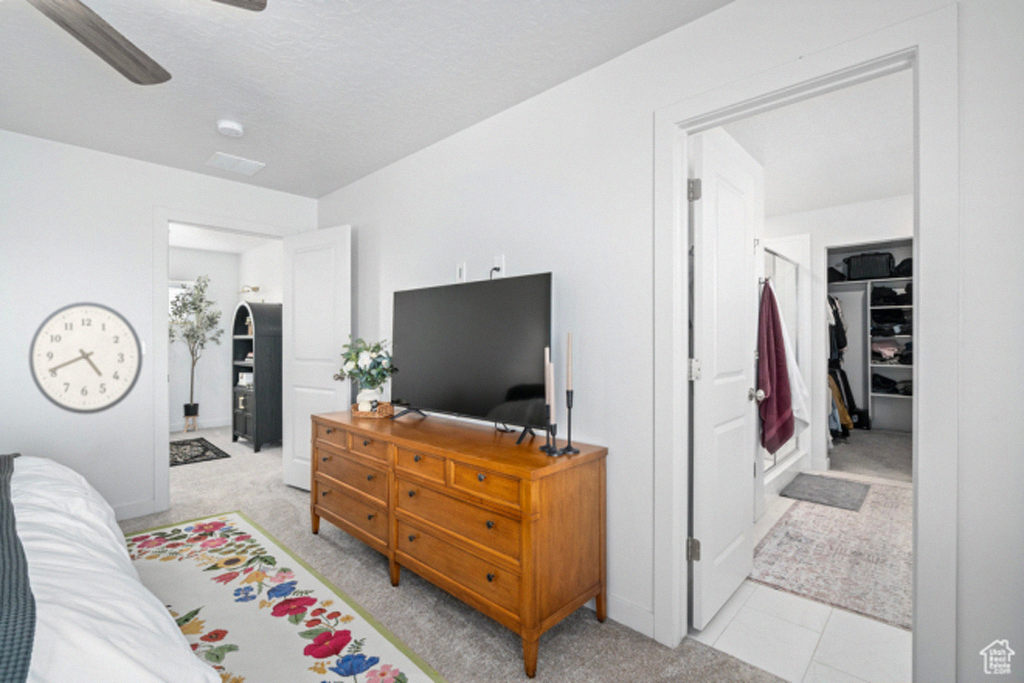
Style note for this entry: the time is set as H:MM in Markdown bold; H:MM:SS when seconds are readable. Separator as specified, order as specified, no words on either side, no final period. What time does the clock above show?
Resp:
**4:41**
